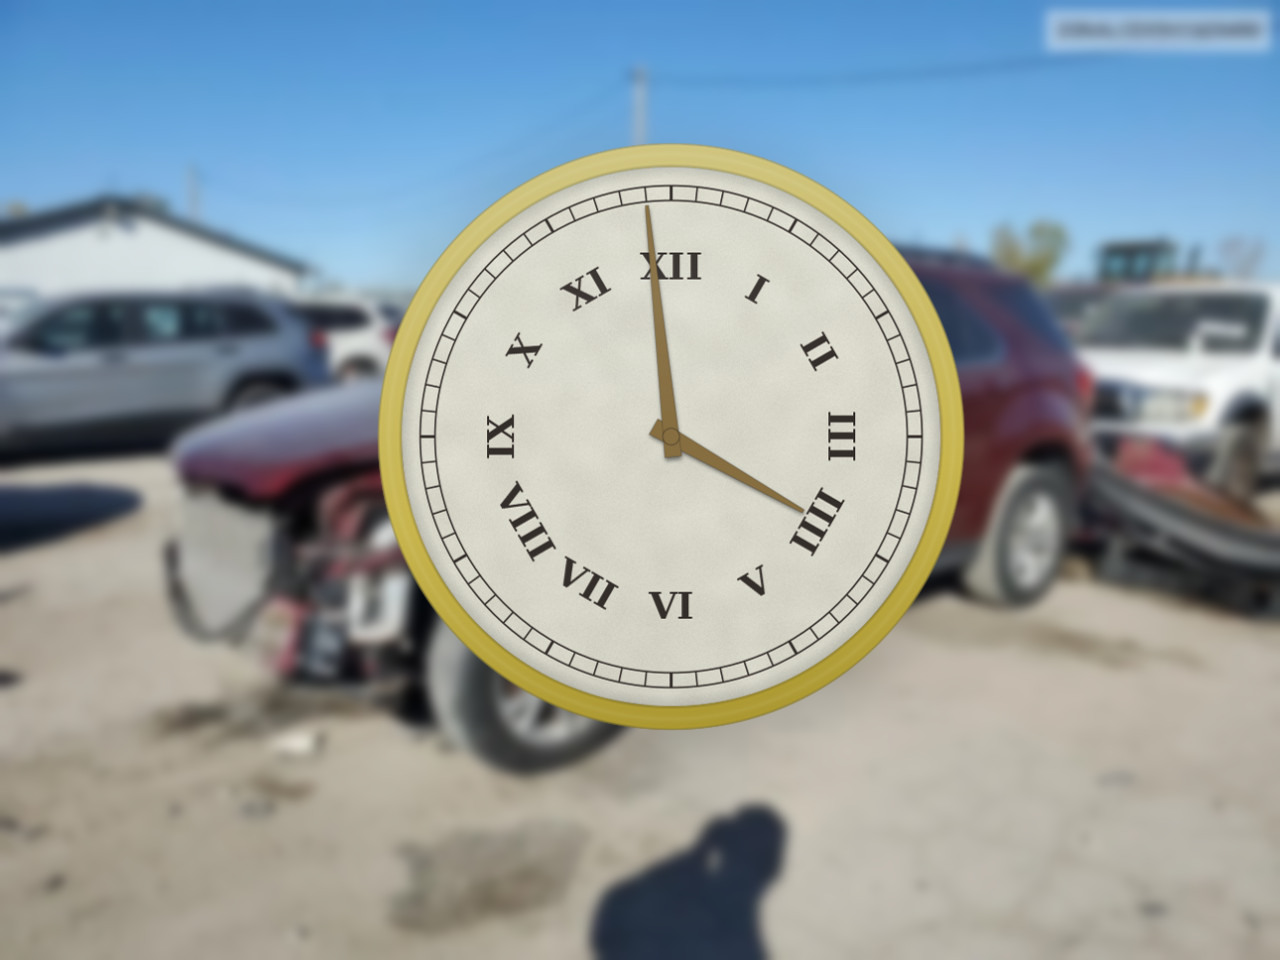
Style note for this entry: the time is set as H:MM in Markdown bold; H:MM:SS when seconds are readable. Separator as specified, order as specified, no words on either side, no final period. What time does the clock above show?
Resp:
**3:59**
